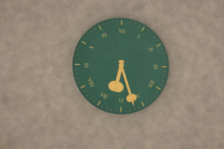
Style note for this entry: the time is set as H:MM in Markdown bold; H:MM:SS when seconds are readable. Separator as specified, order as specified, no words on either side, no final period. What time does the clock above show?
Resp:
**6:27**
